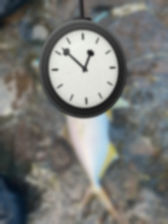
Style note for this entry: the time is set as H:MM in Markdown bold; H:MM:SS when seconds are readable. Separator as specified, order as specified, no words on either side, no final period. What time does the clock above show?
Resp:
**12:52**
